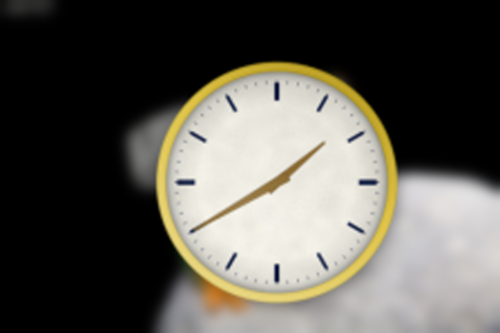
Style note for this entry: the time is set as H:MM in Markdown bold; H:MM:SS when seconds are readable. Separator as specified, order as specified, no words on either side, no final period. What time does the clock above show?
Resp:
**1:40**
